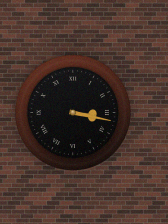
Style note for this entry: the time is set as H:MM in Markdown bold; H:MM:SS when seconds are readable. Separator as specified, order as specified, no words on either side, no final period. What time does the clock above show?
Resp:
**3:17**
